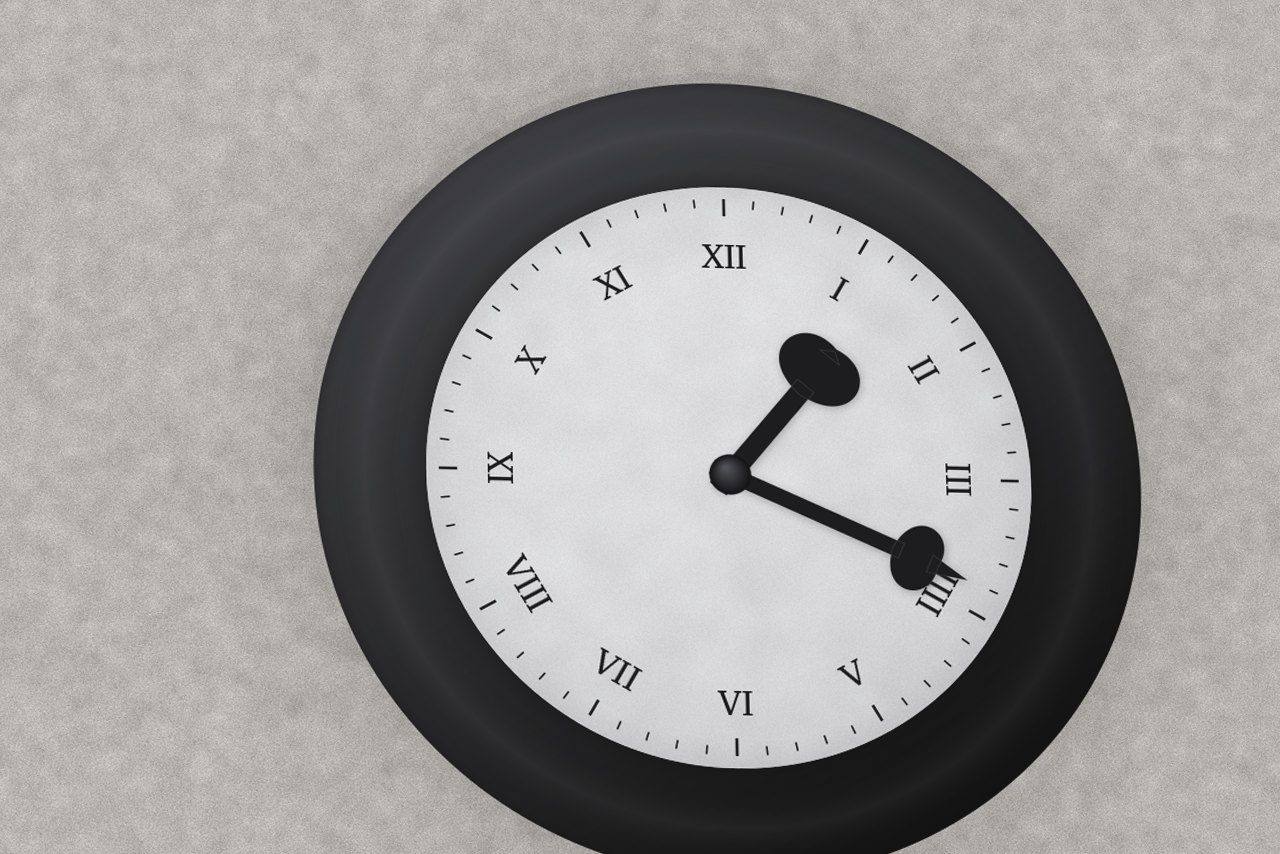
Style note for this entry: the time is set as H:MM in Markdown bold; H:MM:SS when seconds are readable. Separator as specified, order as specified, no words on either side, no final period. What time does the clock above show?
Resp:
**1:19**
